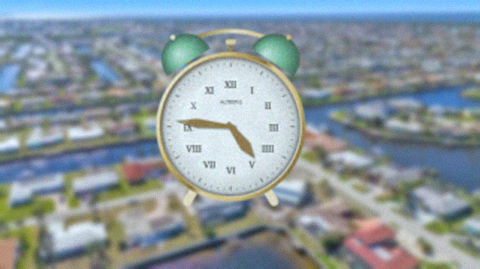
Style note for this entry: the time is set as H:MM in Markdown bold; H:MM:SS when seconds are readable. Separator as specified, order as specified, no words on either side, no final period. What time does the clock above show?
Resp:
**4:46**
